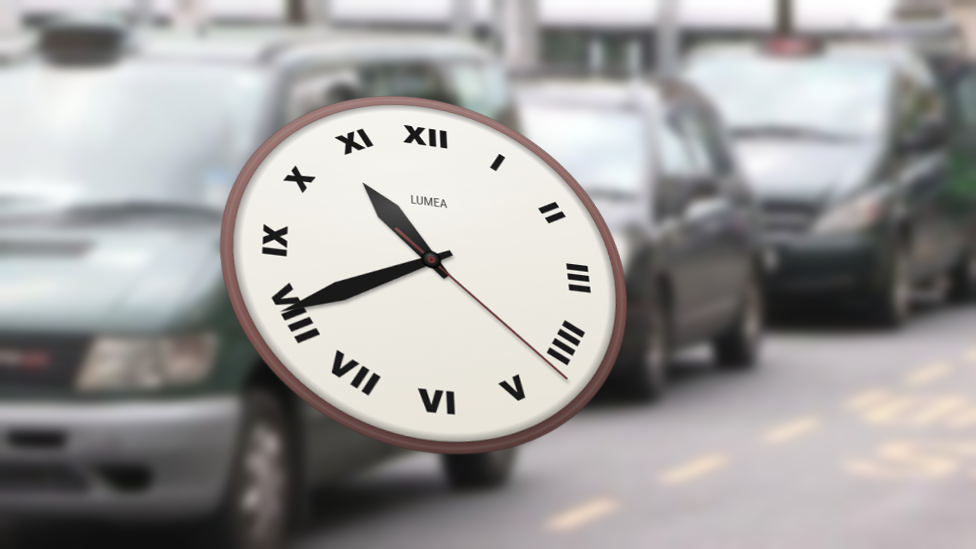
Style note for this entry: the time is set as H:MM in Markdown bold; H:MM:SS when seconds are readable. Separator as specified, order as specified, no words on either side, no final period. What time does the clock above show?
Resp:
**10:40:22**
